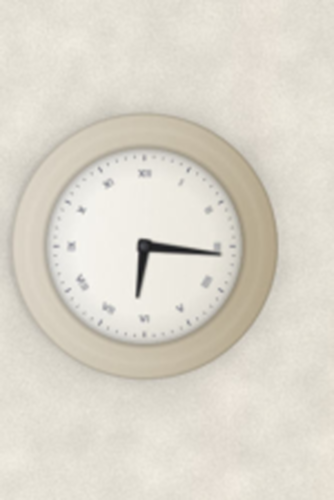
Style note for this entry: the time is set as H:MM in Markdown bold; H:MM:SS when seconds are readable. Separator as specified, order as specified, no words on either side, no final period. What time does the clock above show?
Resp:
**6:16**
